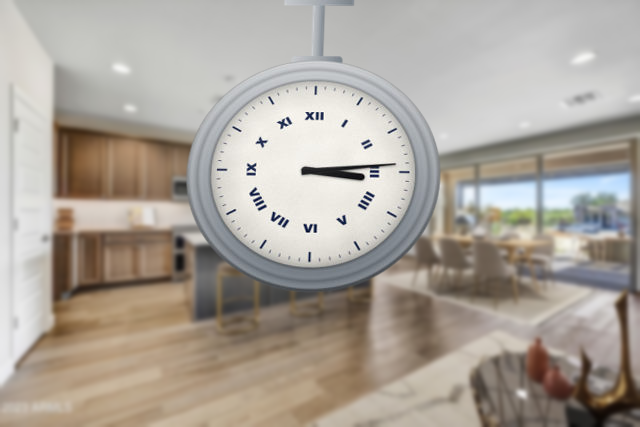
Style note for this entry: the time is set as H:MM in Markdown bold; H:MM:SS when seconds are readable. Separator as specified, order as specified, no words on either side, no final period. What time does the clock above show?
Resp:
**3:14**
